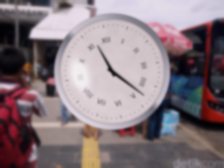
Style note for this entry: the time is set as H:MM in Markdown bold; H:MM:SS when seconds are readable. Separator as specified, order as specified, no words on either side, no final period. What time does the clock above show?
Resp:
**11:23**
